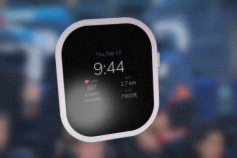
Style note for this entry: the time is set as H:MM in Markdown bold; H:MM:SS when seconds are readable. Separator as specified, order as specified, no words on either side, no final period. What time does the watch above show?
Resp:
**9:44**
